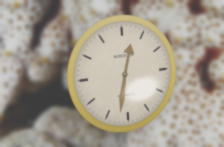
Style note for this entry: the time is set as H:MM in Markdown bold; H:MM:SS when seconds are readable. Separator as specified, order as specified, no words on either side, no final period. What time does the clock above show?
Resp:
**12:32**
